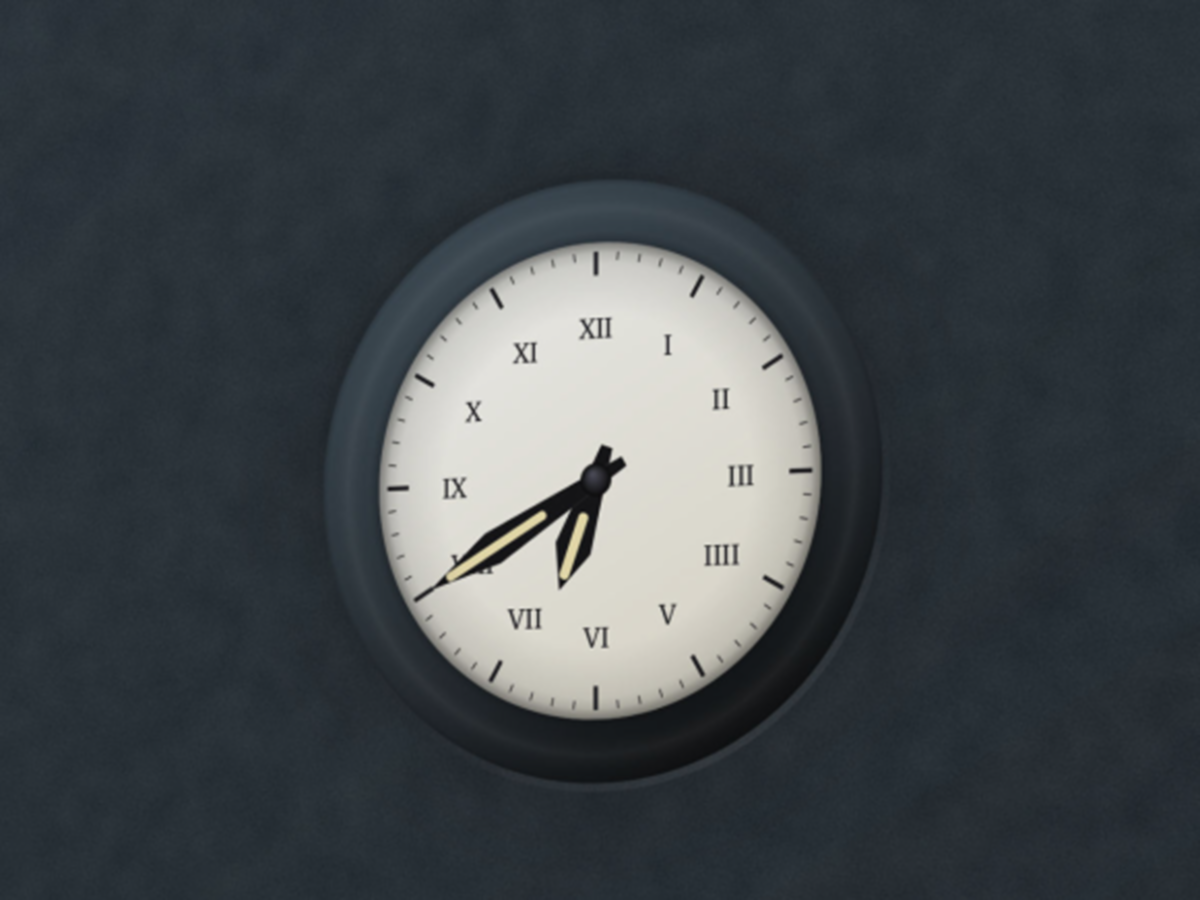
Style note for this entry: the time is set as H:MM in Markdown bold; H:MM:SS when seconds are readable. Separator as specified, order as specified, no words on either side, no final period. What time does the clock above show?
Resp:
**6:40**
